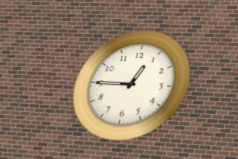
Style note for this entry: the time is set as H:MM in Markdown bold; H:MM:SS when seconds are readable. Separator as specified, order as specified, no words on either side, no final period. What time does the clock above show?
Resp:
**12:45**
